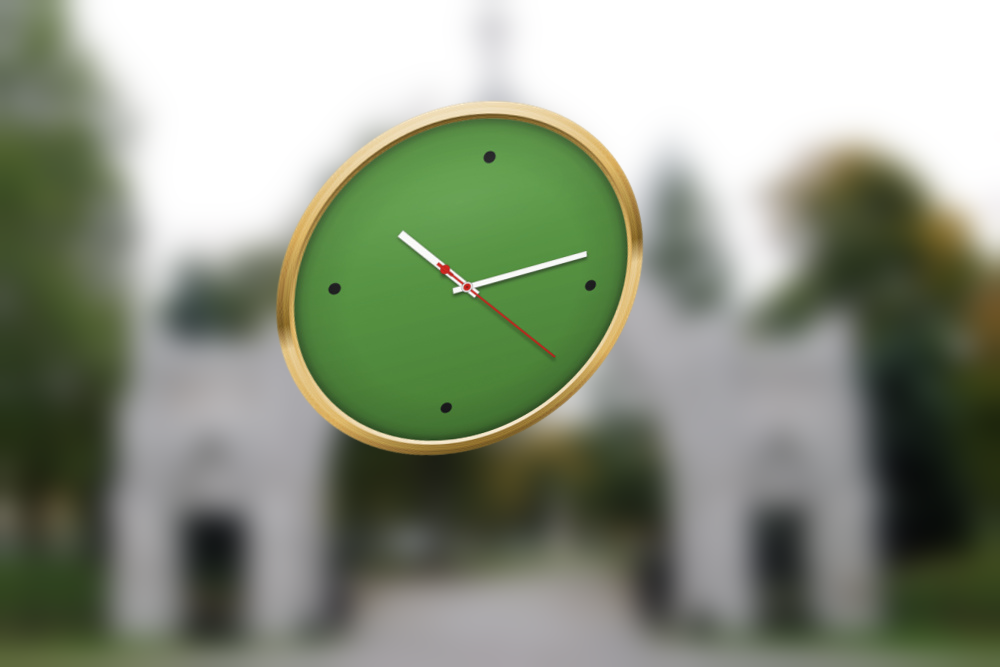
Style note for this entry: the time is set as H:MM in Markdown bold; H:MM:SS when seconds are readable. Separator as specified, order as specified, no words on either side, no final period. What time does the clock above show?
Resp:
**10:12:21**
